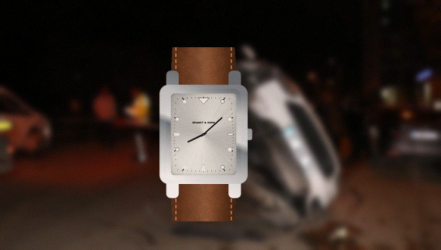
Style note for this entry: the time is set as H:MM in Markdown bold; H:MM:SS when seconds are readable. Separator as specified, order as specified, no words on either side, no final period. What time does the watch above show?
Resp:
**8:08**
